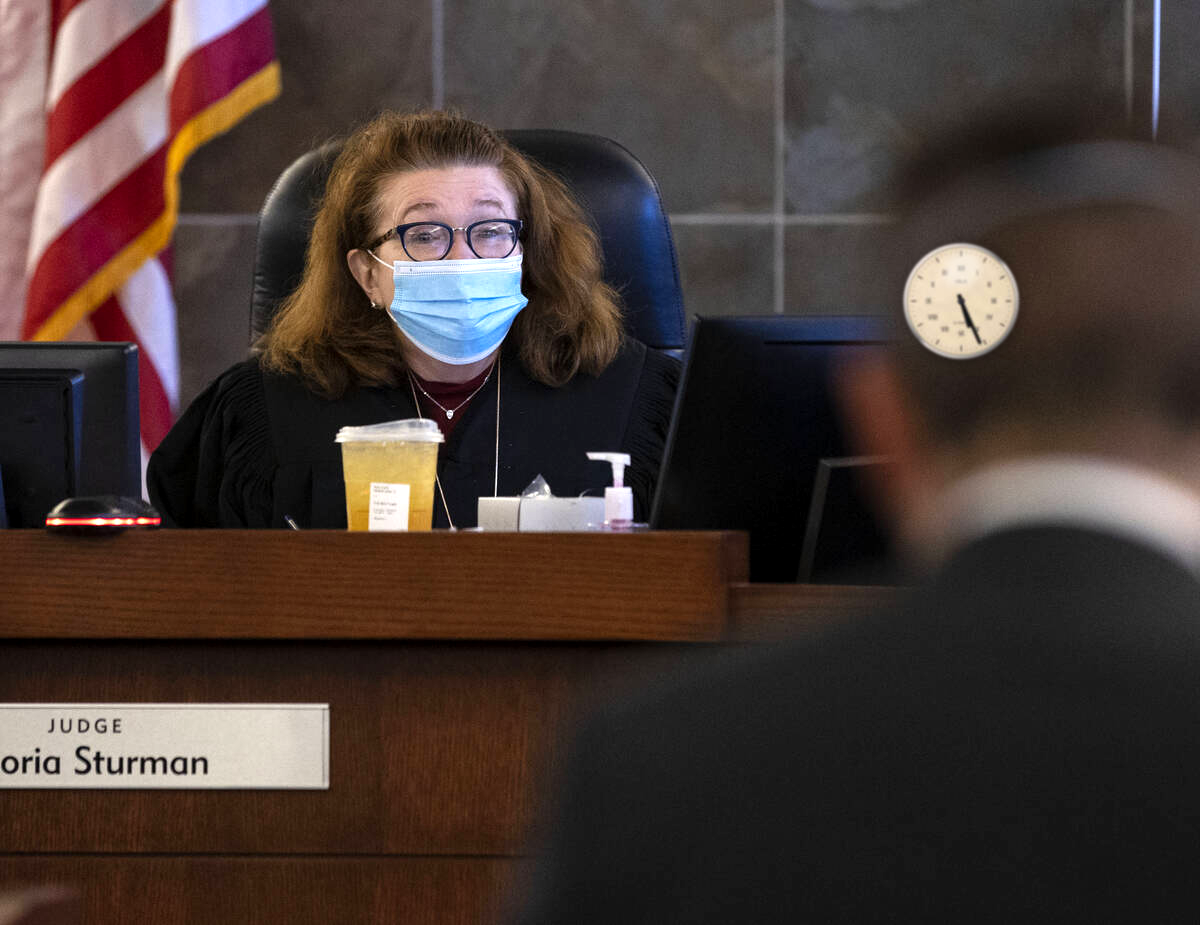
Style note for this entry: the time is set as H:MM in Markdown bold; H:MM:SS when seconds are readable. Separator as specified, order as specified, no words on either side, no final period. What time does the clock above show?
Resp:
**5:26**
